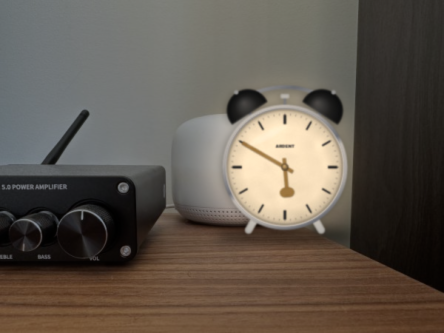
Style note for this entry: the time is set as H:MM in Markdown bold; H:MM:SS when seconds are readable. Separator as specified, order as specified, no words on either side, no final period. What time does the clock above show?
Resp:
**5:50**
